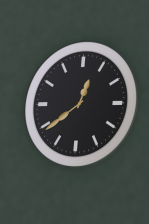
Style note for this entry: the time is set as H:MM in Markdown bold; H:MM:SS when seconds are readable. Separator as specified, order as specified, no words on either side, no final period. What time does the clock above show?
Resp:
**12:39**
